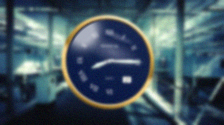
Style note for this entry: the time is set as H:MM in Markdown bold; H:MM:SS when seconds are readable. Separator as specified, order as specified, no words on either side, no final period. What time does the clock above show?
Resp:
**8:15**
